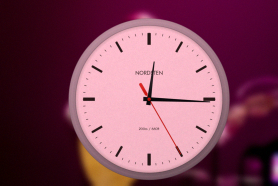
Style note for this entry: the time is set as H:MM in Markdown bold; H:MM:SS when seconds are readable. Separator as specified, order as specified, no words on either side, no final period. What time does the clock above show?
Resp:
**12:15:25**
